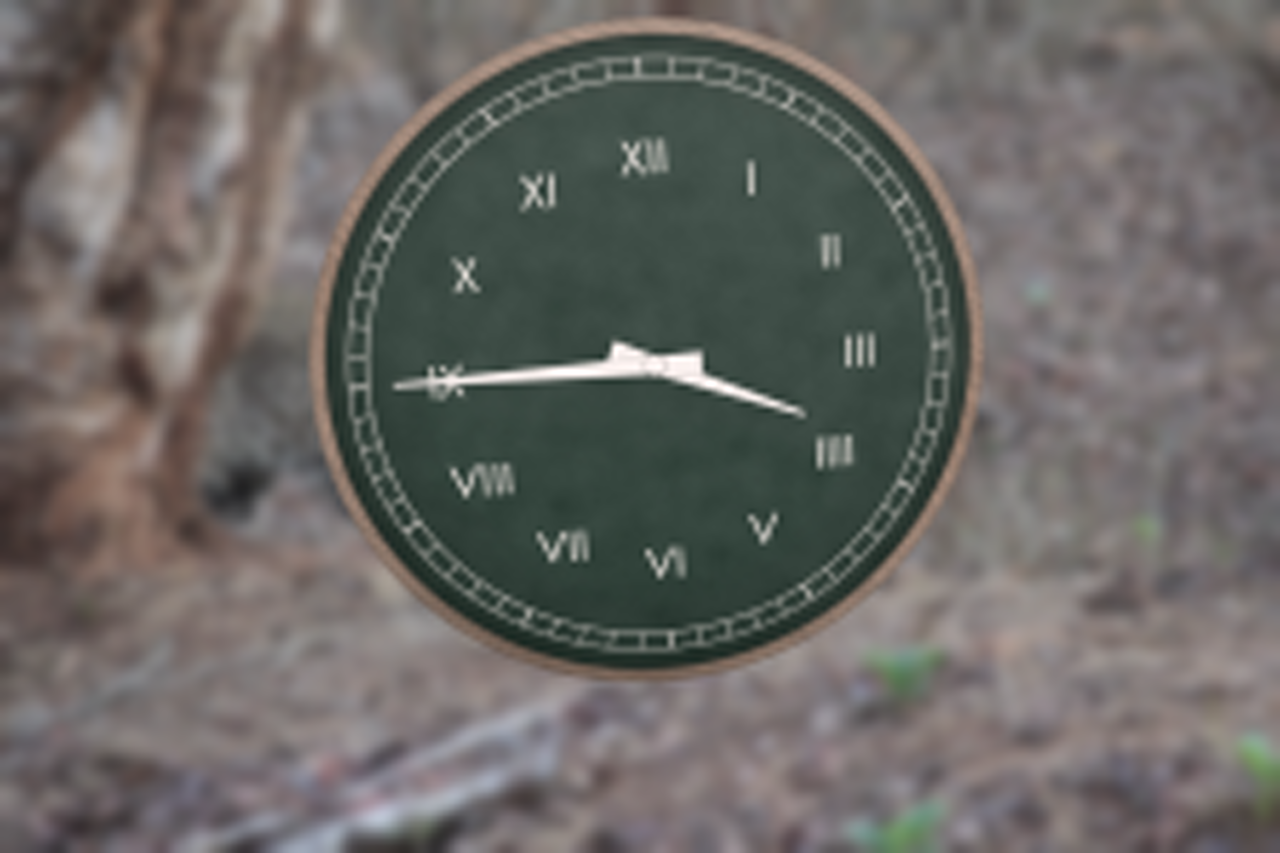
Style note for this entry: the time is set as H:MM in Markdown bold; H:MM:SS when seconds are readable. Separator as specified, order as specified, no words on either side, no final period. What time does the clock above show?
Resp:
**3:45**
